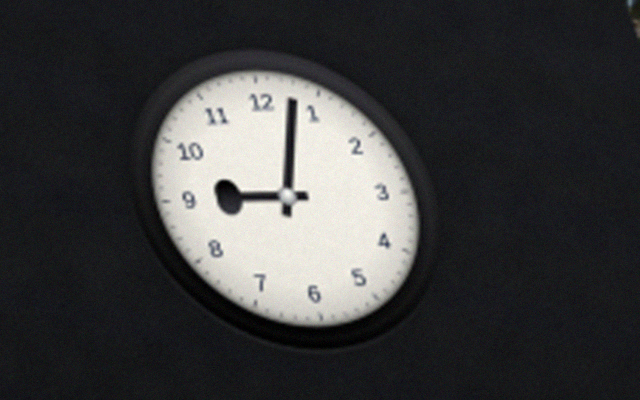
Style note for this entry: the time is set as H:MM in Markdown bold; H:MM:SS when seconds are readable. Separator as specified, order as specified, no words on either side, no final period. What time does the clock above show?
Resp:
**9:03**
